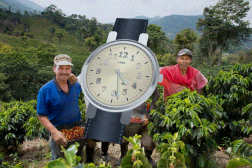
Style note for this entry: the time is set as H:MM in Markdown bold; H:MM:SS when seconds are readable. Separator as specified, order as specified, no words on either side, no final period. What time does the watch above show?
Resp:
**4:28**
